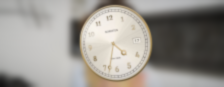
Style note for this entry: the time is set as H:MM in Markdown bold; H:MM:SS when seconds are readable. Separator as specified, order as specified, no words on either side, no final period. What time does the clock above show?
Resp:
**4:33**
